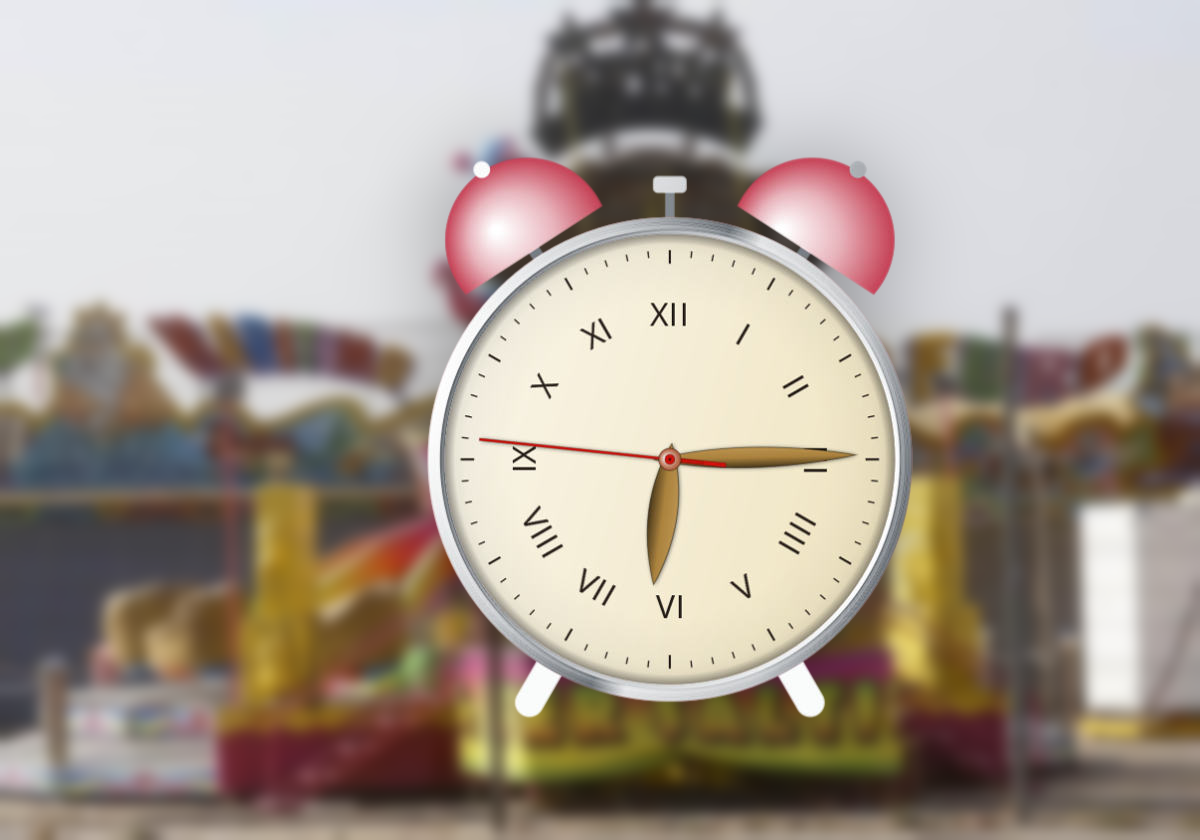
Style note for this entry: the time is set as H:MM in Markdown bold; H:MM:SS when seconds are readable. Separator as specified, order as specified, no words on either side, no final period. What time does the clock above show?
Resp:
**6:14:46**
